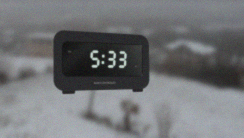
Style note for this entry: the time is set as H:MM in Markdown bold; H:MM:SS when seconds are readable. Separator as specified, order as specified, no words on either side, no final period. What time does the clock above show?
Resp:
**5:33**
